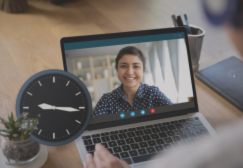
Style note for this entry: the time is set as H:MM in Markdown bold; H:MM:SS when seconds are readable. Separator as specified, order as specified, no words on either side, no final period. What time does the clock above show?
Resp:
**9:16**
